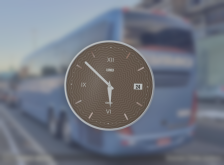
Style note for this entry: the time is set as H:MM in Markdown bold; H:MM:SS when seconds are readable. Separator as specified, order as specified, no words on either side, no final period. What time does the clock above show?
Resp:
**5:52**
